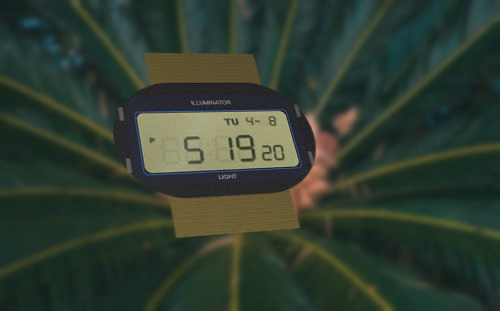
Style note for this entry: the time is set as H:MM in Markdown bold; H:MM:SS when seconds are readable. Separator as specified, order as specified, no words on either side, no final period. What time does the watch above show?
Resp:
**5:19:20**
